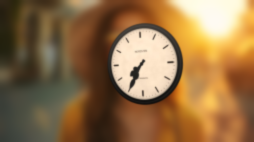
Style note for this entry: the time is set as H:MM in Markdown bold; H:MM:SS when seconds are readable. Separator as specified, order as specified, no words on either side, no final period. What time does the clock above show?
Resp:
**7:35**
